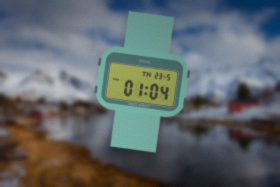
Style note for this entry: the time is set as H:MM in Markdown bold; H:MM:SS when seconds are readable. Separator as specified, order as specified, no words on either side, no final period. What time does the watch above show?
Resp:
**1:04**
